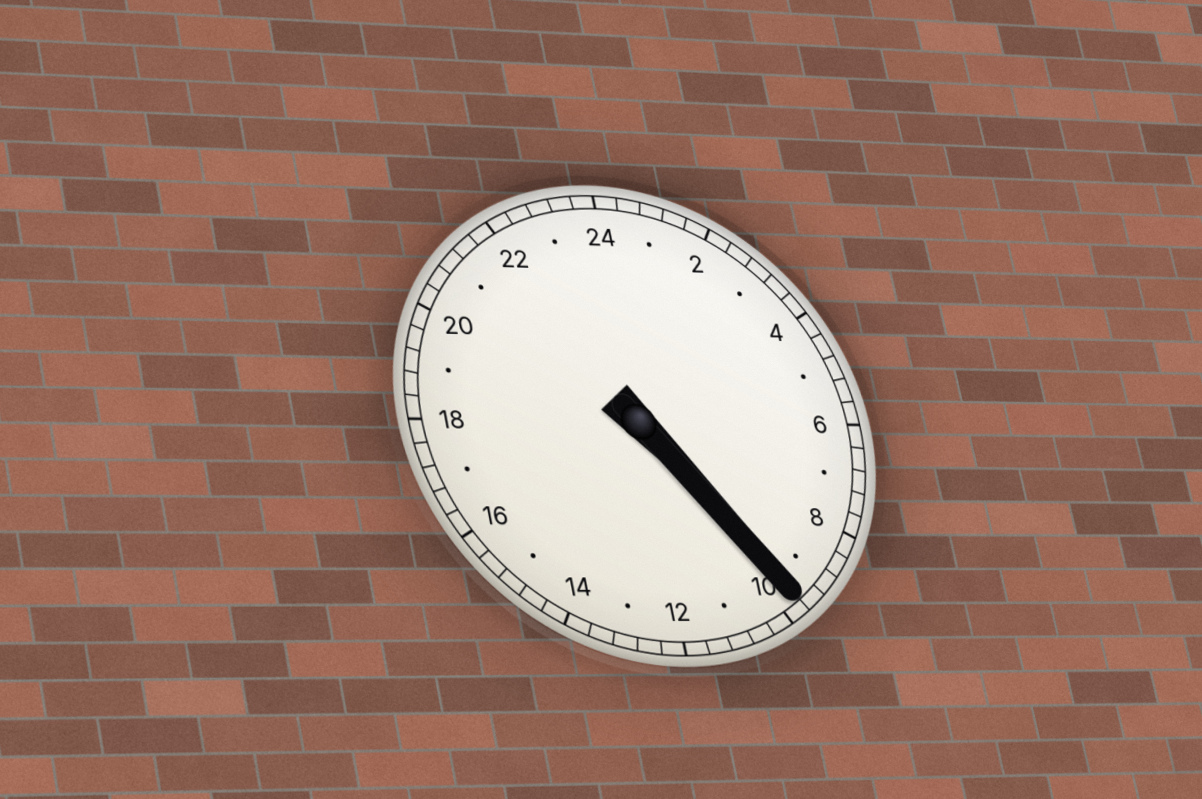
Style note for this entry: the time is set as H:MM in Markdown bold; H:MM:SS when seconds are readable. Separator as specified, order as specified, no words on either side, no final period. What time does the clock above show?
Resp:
**9:24**
